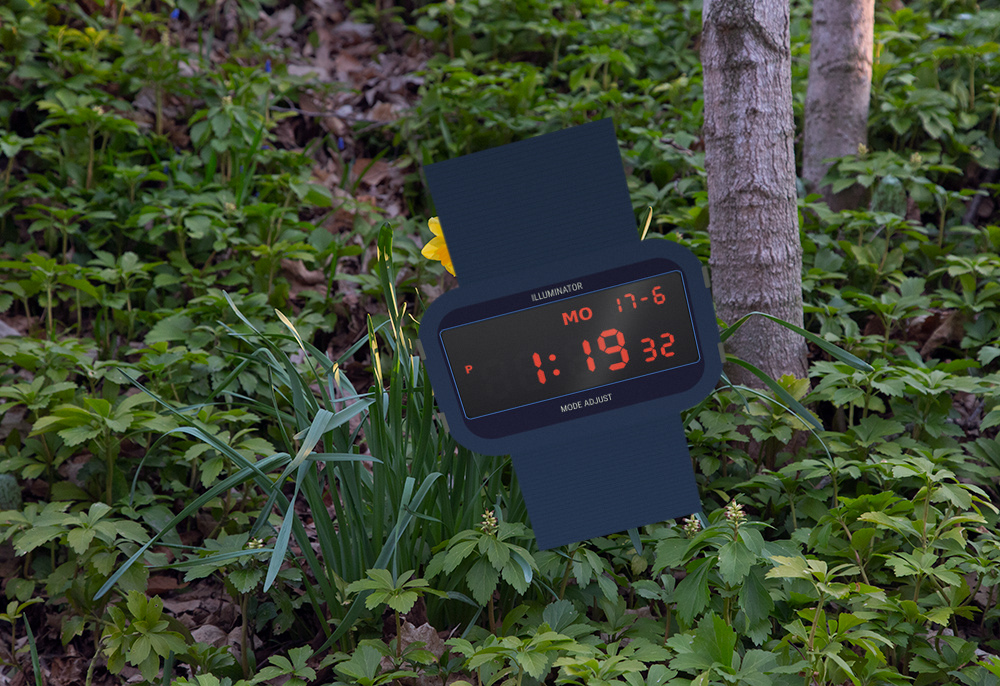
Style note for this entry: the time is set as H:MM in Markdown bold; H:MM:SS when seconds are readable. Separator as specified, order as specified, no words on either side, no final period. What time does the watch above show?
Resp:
**1:19:32**
